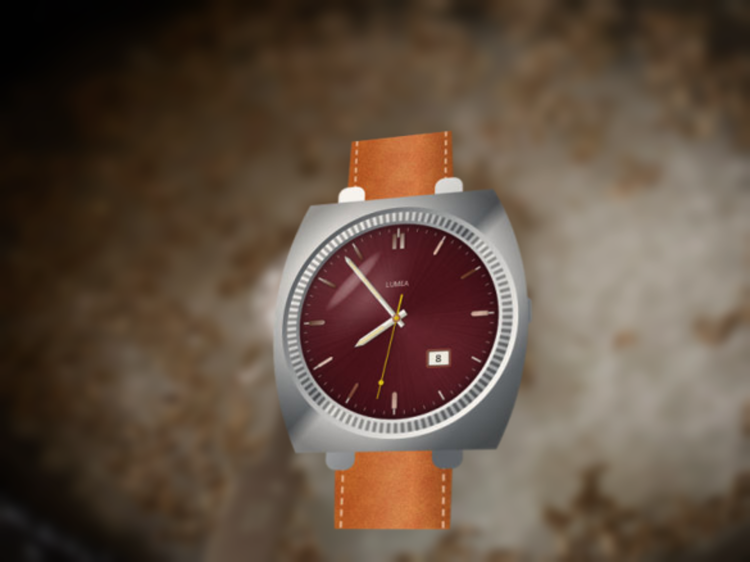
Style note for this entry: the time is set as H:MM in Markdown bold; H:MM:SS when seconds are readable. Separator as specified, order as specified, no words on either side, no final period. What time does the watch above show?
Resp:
**7:53:32**
